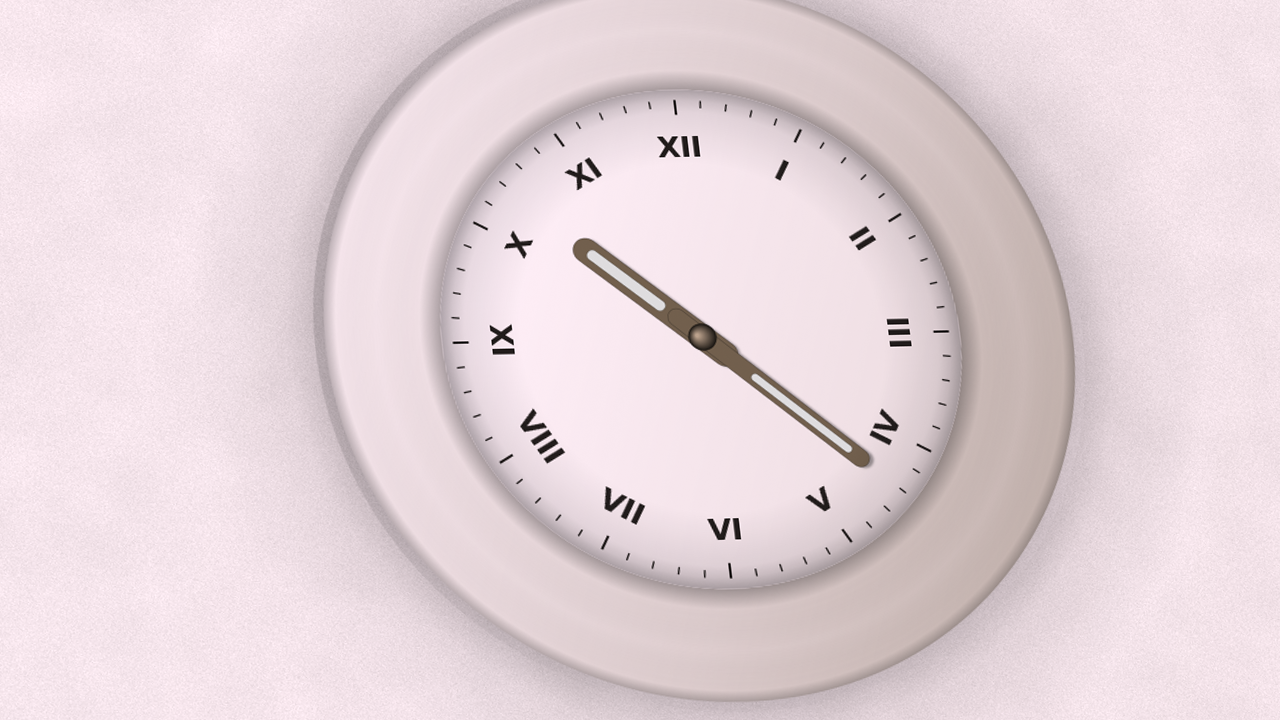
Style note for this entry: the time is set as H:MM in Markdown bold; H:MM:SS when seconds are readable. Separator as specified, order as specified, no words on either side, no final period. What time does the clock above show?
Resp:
**10:22**
